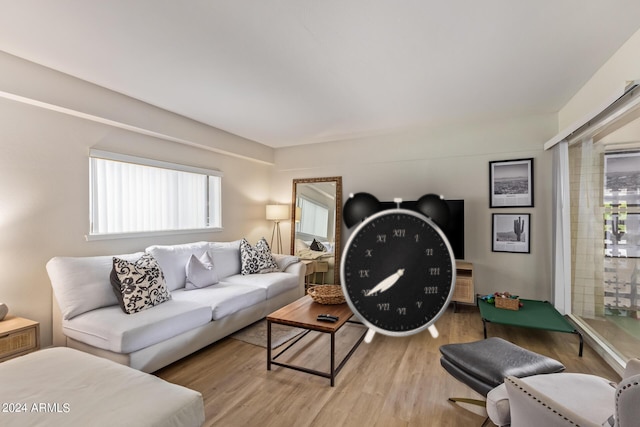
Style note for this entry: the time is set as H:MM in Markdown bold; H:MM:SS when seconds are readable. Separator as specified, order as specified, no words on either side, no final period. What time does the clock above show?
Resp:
**7:40**
